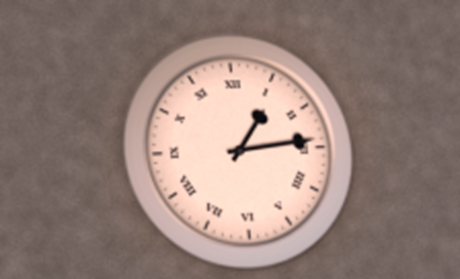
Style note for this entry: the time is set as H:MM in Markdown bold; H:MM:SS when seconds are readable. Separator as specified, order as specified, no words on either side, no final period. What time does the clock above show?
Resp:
**1:14**
